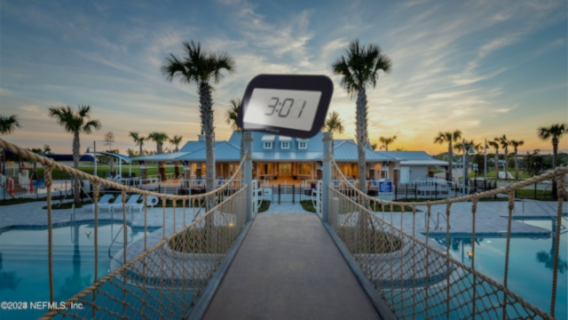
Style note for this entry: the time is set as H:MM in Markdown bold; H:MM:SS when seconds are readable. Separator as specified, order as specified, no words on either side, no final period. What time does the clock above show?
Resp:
**3:01**
